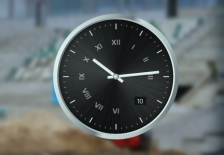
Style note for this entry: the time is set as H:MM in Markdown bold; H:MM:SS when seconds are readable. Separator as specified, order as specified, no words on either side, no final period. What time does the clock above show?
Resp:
**10:14**
